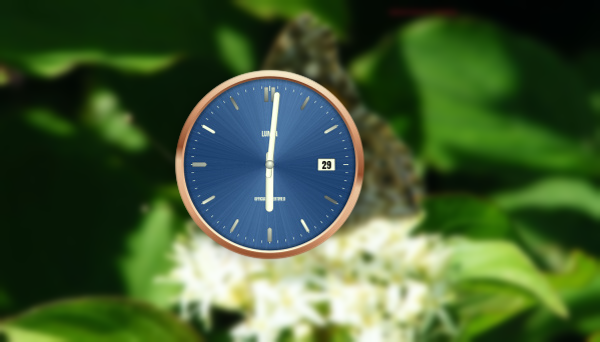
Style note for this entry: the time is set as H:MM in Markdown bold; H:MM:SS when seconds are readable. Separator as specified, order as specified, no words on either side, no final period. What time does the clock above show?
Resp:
**6:01**
